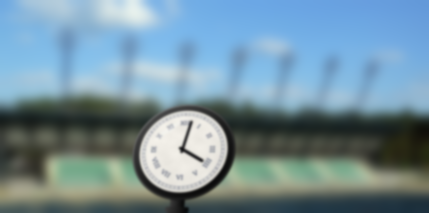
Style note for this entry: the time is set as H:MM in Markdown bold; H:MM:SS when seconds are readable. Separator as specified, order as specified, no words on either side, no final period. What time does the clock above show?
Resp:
**4:02**
